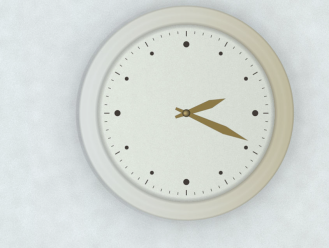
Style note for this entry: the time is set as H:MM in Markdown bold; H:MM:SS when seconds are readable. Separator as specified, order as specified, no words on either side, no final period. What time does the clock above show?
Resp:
**2:19**
